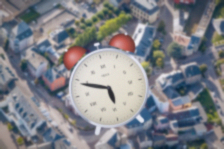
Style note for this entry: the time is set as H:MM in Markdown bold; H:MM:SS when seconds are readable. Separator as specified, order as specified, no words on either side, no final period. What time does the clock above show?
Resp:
**5:49**
